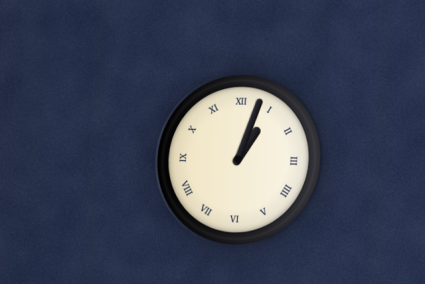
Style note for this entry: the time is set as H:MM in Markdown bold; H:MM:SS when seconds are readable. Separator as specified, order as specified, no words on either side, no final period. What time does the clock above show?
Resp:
**1:03**
